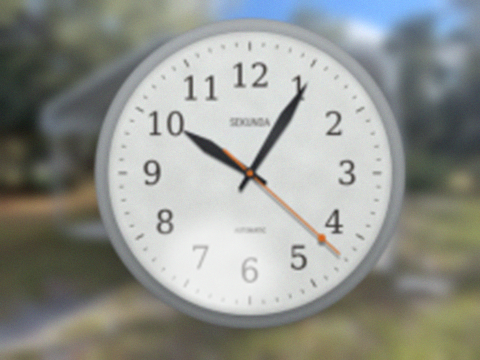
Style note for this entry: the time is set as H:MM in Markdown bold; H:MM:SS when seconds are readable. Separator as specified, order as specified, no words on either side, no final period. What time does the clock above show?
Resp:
**10:05:22**
